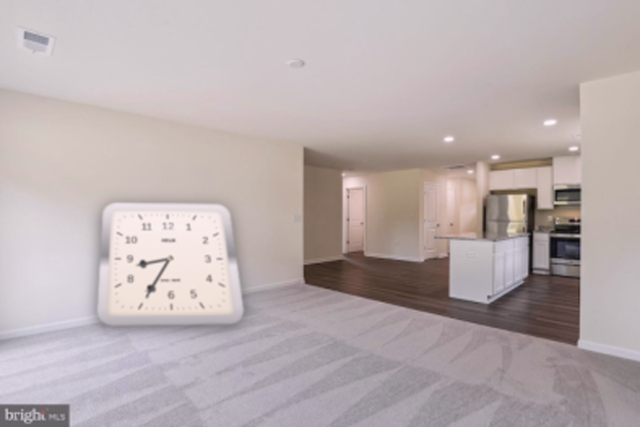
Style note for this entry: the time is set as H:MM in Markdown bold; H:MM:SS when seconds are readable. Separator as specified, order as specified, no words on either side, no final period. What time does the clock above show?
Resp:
**8:35**
